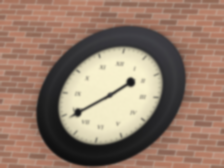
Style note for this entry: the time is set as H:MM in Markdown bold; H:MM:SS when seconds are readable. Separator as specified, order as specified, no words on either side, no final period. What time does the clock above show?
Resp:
**1:39**
